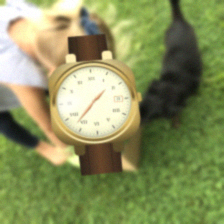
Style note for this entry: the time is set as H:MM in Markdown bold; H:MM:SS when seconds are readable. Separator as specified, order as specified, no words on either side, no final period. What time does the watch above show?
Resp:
**1:37**
